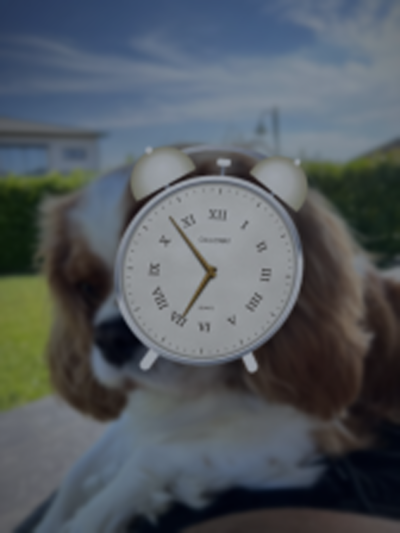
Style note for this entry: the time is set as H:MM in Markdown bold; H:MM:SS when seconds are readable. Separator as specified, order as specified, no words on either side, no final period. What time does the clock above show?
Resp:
**6:53**
